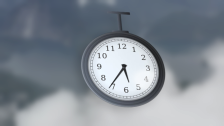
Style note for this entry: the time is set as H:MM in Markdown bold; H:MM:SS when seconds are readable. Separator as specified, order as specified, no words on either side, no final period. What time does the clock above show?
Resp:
**5:36**
